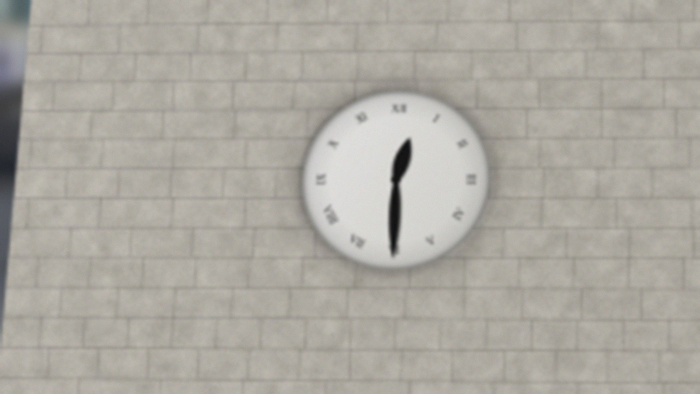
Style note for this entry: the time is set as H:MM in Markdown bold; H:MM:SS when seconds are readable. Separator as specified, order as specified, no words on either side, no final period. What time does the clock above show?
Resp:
**12:30**
